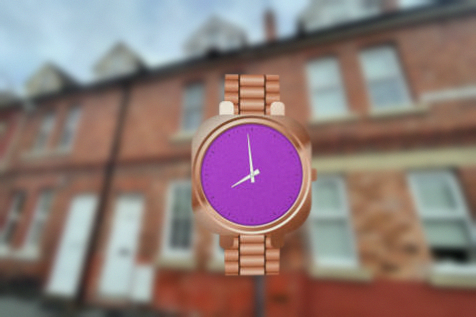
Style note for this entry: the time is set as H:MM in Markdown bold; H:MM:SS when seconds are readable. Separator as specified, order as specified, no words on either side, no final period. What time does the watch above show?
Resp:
**7:59**
